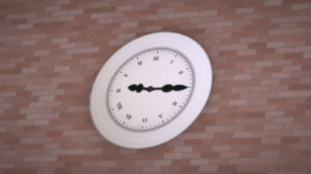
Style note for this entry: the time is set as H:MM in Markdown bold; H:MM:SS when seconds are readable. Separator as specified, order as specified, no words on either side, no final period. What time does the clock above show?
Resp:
**9:15**
